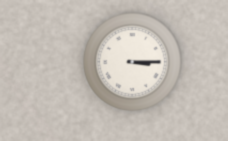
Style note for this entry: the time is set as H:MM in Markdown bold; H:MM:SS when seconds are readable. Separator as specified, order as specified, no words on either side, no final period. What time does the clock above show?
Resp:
**3:15**
